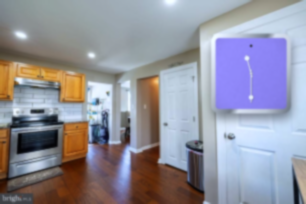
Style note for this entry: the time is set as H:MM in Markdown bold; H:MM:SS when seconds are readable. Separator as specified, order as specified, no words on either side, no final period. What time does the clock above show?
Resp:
**11:30**
